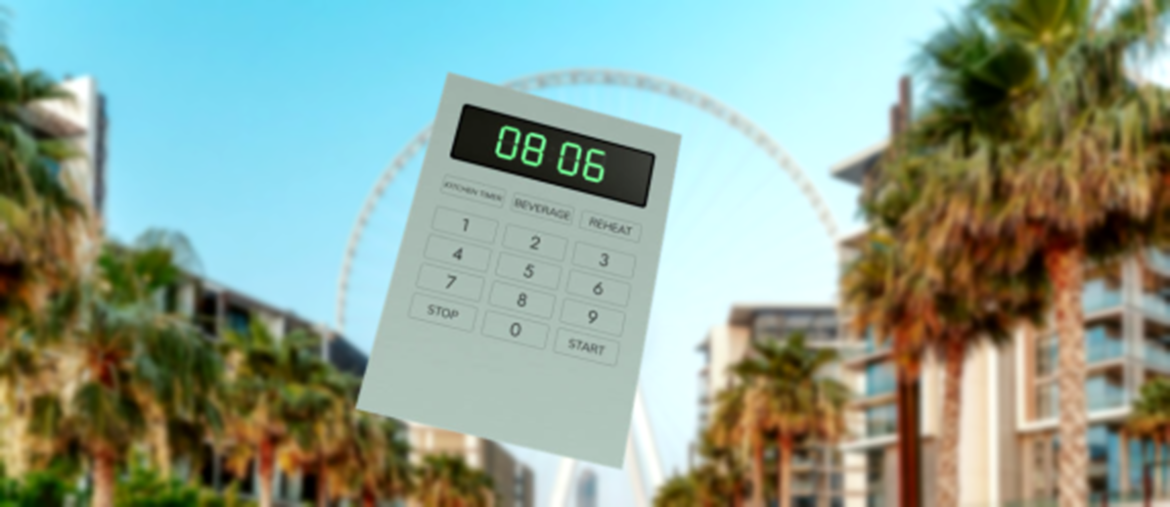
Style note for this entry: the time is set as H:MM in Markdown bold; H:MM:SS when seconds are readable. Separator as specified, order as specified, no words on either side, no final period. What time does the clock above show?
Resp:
**8:06**
